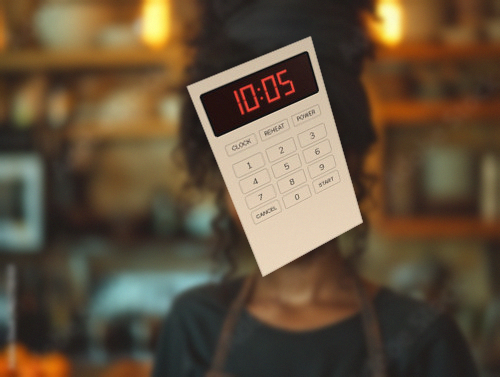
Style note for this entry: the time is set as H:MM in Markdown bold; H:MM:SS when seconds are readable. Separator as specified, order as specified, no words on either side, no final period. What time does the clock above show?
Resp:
**10:05**
